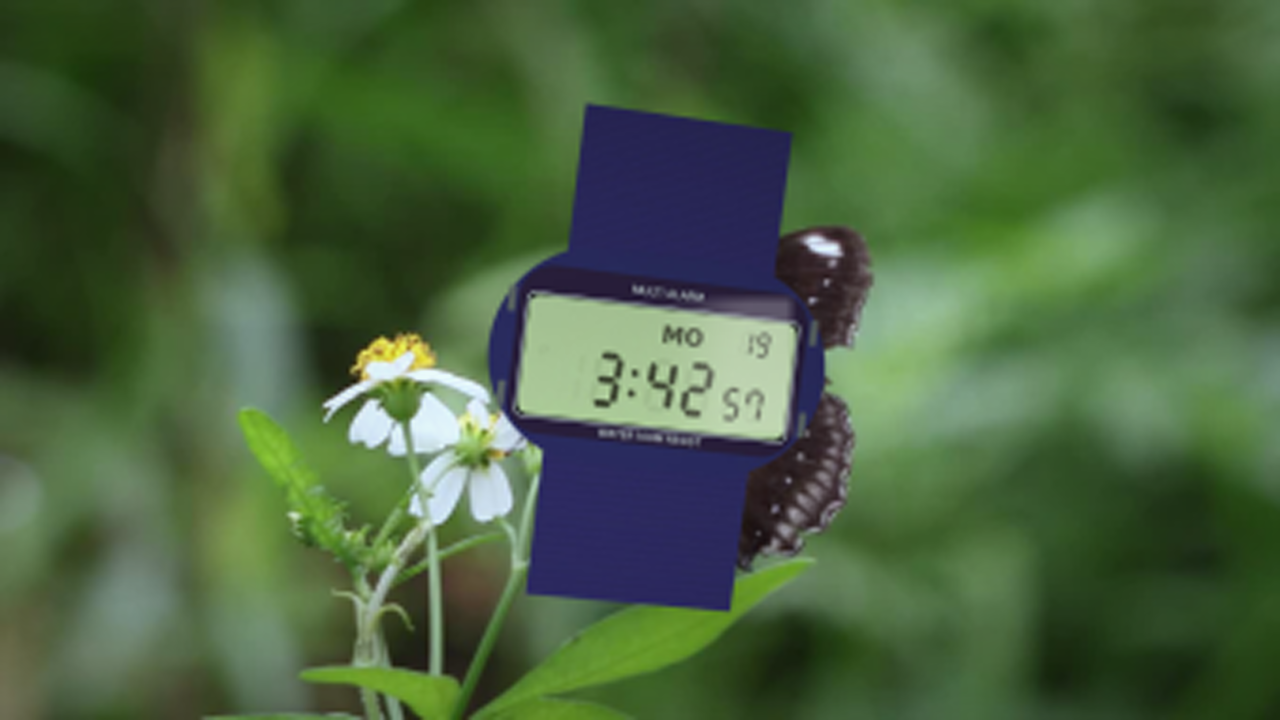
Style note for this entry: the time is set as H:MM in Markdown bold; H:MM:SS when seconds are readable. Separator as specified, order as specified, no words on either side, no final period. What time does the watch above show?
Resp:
**3:42:57**
